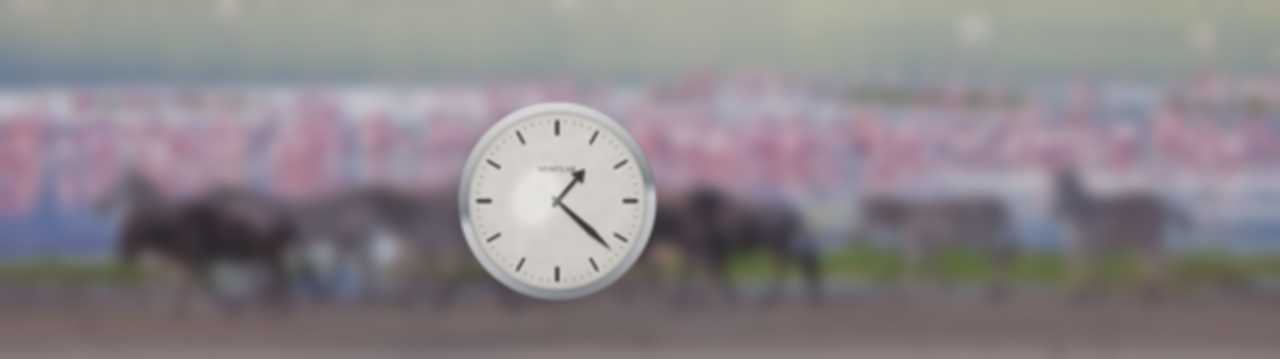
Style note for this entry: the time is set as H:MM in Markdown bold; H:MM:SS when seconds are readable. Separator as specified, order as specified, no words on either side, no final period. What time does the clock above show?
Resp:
**1:22**
